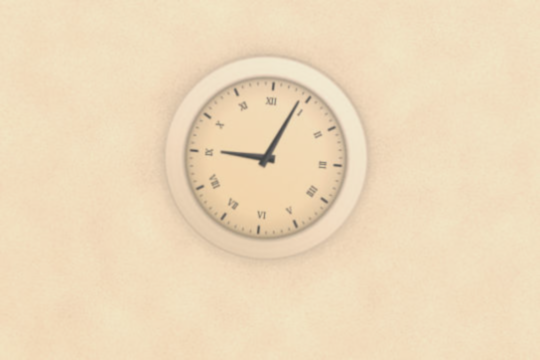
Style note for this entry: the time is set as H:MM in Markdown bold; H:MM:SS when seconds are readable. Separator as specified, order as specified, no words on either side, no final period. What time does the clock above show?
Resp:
**9:04**
